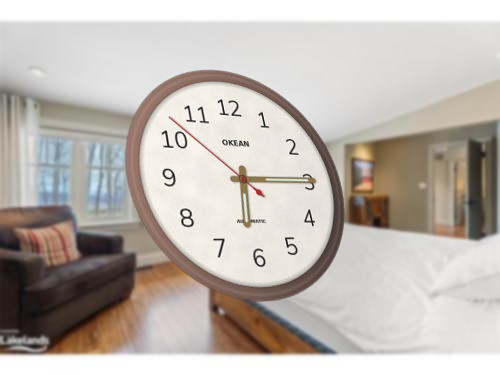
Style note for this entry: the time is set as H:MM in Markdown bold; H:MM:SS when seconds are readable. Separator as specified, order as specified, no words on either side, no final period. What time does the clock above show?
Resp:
**6:14:52**
